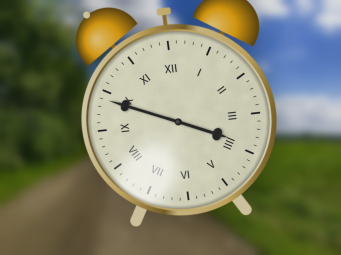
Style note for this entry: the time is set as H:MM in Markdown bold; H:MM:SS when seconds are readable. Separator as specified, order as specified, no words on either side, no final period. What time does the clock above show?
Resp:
**3:49**
